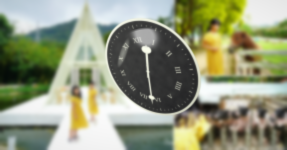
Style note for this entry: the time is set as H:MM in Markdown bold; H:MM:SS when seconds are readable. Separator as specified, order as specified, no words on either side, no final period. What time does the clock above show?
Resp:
**12:32**
